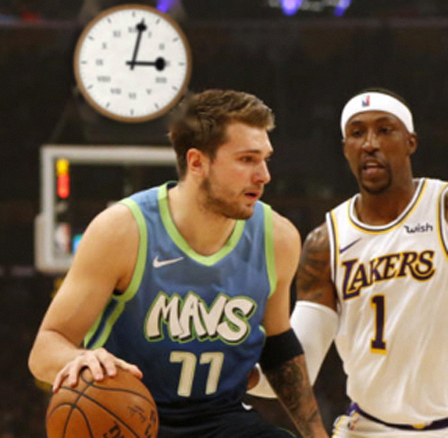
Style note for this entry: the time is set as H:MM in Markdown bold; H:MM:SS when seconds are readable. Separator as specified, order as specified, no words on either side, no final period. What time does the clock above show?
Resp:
**3:02**
